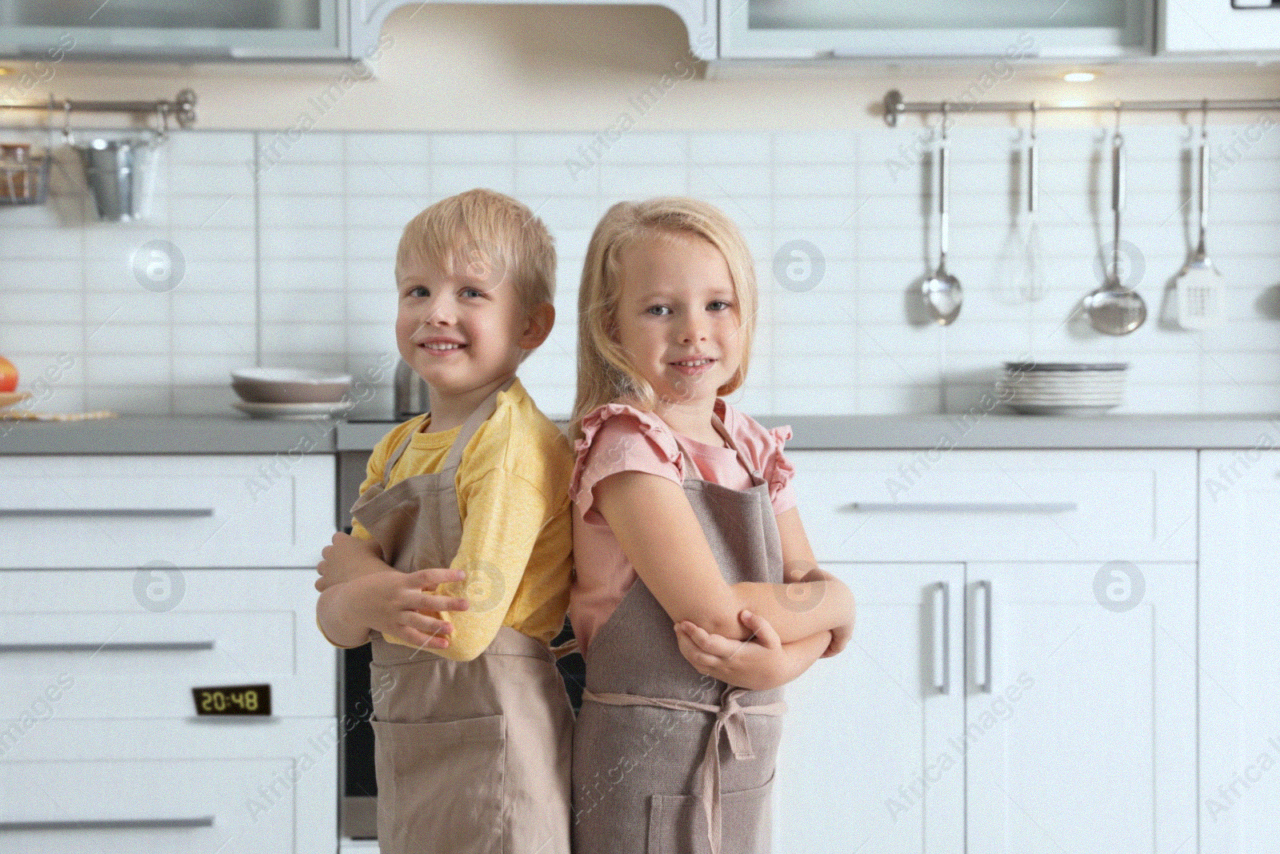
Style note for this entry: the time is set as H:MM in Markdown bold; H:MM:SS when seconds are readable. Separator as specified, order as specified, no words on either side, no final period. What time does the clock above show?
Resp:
**20:48**
